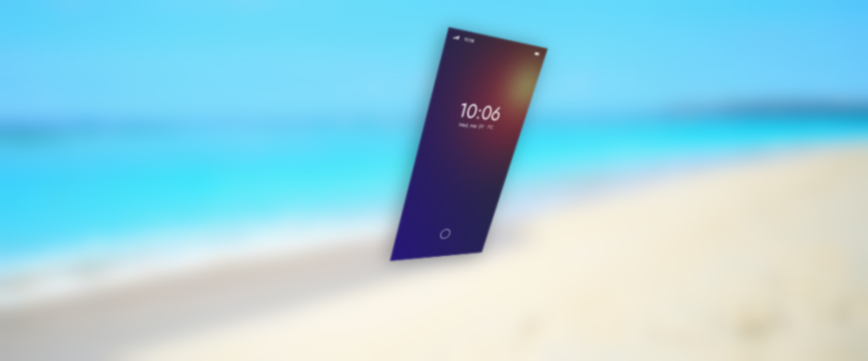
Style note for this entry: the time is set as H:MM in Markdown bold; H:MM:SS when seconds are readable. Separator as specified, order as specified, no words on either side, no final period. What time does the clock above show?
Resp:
**10:06**
